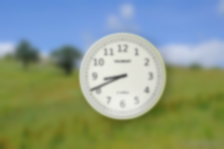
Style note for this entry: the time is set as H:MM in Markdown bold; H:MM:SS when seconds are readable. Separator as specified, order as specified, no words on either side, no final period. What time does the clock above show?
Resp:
**8:41**
